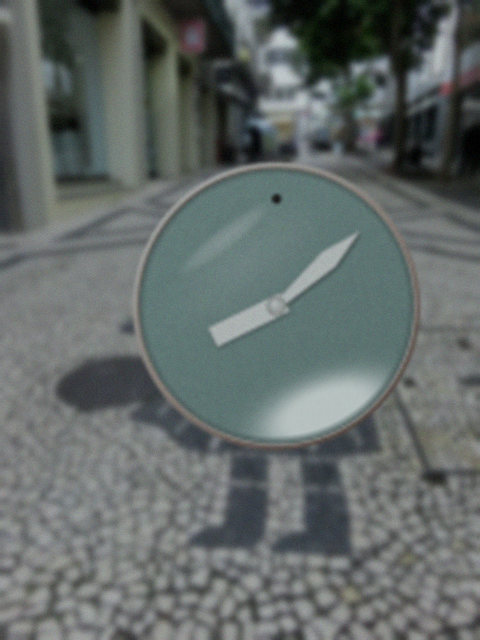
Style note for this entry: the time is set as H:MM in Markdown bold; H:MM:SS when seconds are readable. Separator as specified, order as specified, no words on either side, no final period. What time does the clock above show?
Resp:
**8:08**
